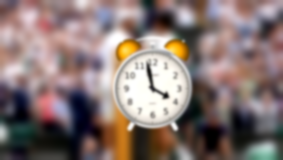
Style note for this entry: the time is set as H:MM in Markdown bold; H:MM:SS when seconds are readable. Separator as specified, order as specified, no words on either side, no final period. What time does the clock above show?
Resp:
**3:58**
